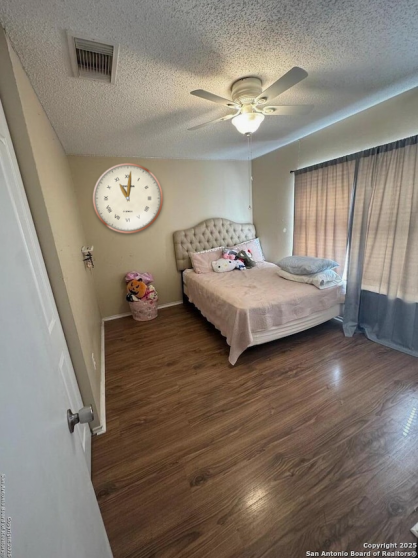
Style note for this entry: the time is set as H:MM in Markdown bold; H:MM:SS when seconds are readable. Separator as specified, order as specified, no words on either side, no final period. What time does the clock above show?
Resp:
**11:01**
